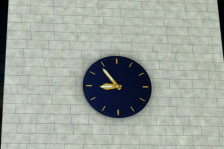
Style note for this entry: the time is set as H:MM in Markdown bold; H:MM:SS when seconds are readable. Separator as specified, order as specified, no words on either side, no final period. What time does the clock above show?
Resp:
**8:54**
